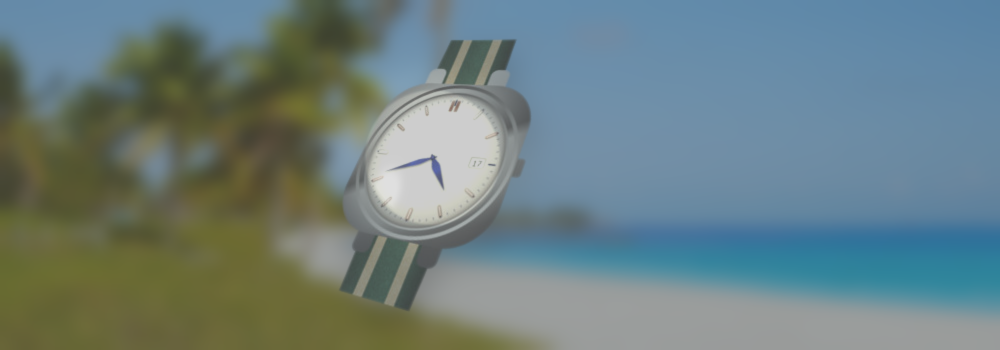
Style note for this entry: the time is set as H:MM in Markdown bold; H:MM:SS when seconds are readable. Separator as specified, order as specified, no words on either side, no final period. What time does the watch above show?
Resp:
**4:41**
